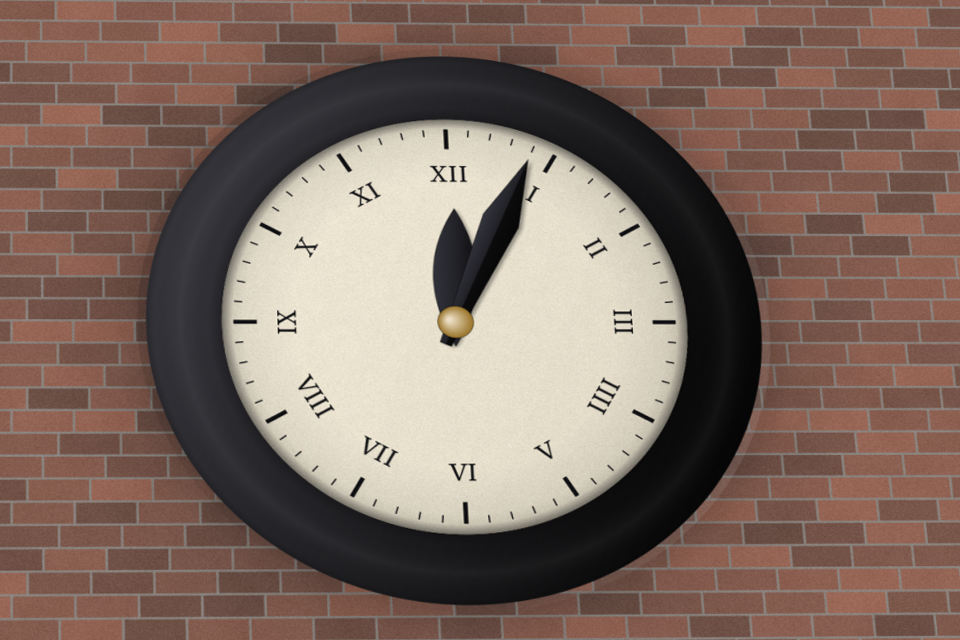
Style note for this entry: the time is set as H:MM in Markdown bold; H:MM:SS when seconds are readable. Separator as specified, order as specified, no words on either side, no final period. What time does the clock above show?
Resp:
**12:04**
